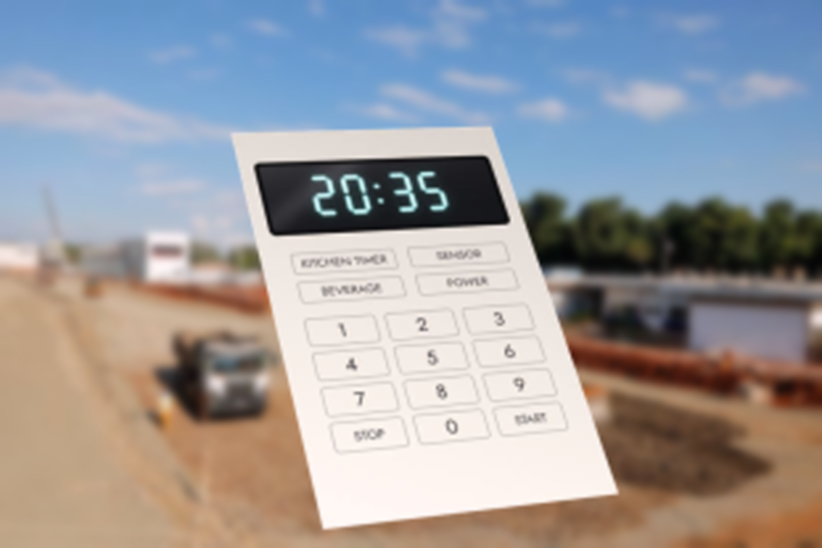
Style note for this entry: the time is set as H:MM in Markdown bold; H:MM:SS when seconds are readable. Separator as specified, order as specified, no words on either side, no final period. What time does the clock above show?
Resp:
**20:35**
